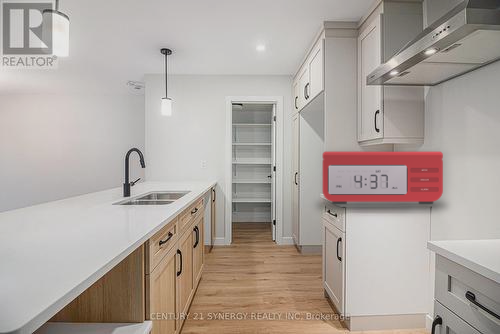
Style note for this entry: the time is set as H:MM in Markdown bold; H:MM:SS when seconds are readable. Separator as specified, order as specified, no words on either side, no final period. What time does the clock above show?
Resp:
**4:37**
